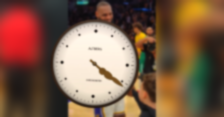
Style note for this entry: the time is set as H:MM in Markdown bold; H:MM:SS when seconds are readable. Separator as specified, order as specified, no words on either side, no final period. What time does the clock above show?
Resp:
**4:21**
